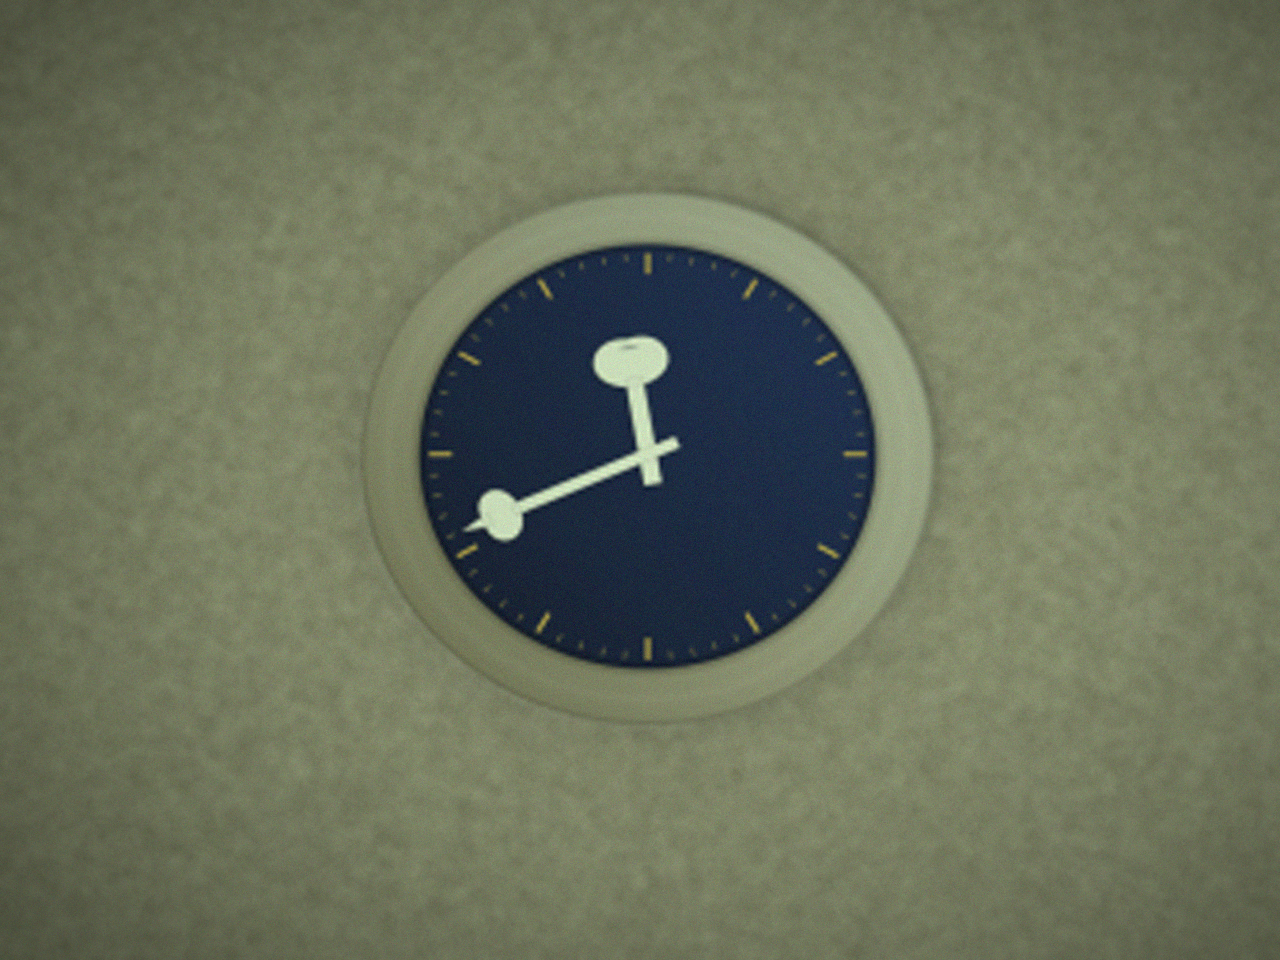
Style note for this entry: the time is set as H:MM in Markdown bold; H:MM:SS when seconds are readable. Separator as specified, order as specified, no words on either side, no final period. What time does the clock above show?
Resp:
**11:41**
